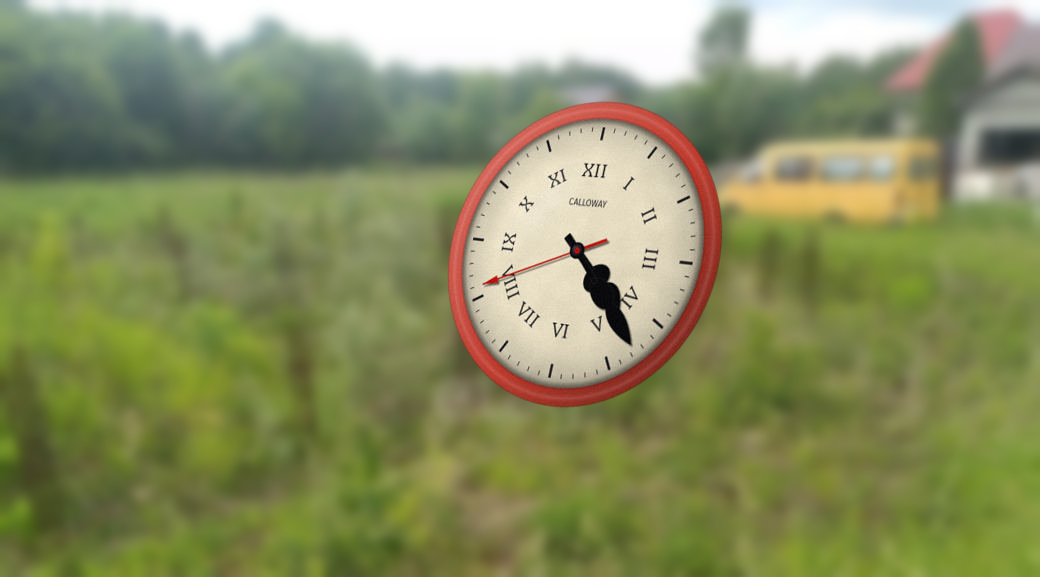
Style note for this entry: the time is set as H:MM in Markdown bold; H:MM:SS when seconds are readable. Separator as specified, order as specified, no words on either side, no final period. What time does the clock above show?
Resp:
**4:22:41**
